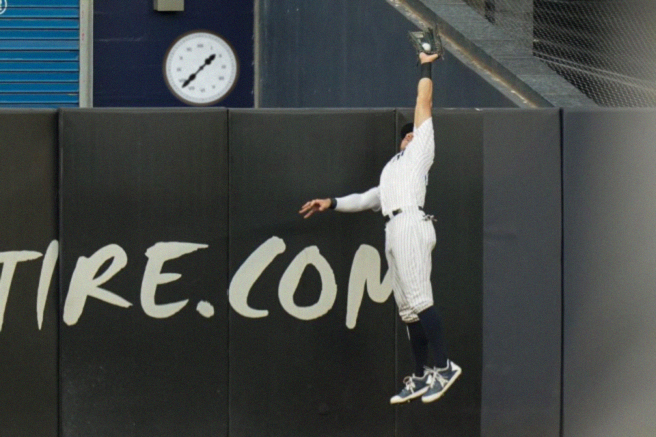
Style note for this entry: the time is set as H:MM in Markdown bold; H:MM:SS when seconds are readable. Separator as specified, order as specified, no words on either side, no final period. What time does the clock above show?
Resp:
**1:38**
